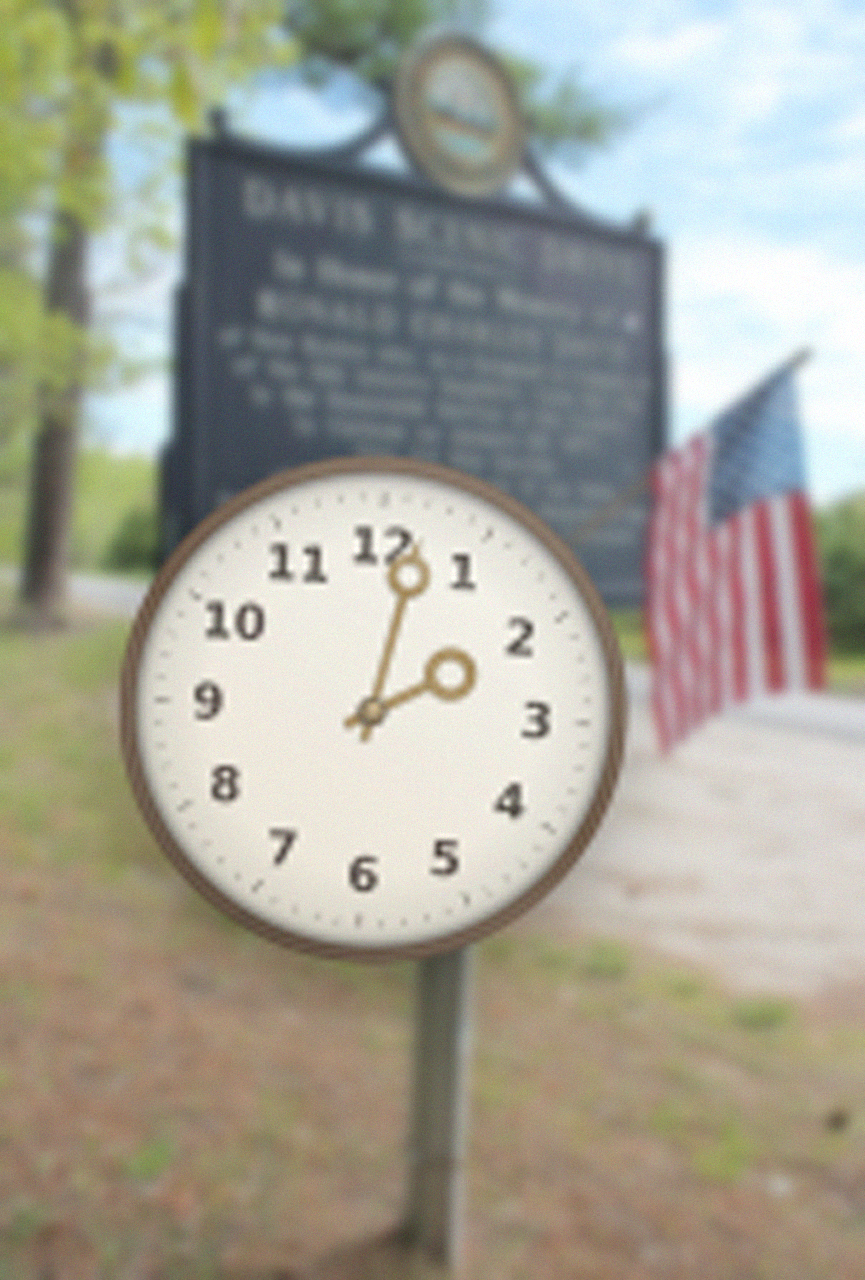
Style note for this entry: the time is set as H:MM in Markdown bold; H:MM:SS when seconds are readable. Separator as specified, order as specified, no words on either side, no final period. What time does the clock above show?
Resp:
**2:02**
